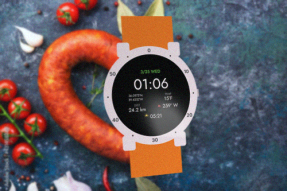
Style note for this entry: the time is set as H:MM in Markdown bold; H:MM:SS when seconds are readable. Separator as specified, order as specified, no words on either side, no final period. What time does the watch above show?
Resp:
**1:06**
